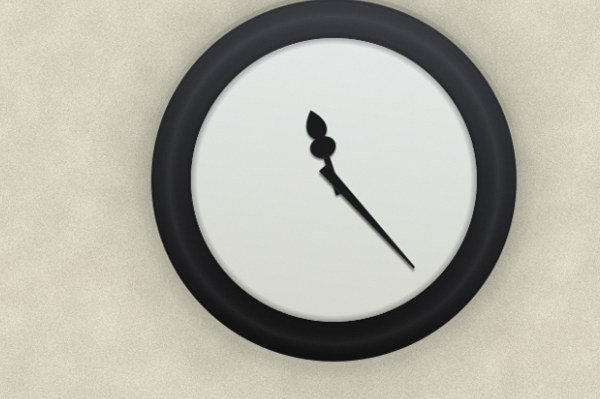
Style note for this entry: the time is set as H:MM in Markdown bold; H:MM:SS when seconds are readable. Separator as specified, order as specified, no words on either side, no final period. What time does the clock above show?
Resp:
**11:23**
